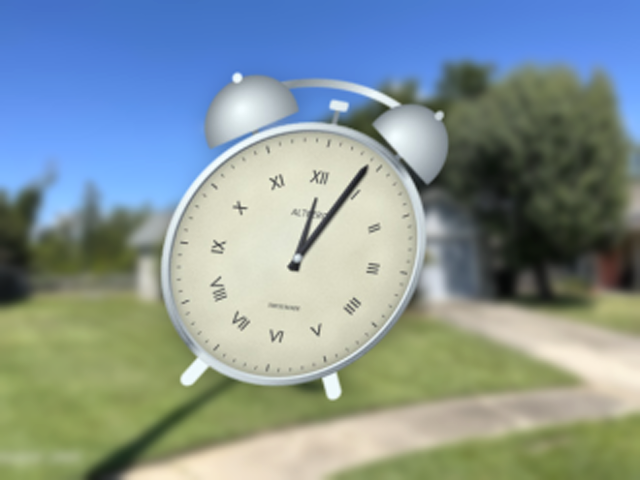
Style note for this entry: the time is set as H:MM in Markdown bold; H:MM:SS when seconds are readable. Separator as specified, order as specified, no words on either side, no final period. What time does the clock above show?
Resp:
**12:04**
